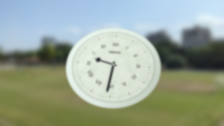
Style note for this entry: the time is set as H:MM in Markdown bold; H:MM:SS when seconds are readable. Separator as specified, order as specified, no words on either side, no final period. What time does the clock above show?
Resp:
**9:31**
